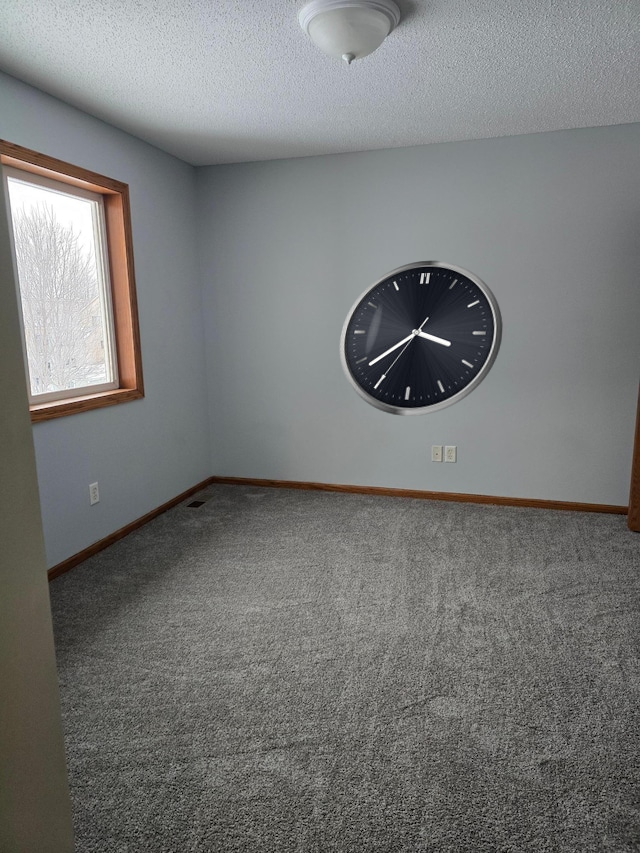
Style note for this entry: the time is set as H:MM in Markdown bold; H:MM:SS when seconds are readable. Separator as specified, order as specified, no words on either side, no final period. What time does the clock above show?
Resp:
**3:38:35**
